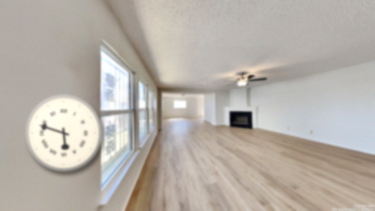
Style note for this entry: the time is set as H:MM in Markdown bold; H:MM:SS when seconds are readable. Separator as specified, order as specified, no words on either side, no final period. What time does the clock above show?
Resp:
**5:48**
